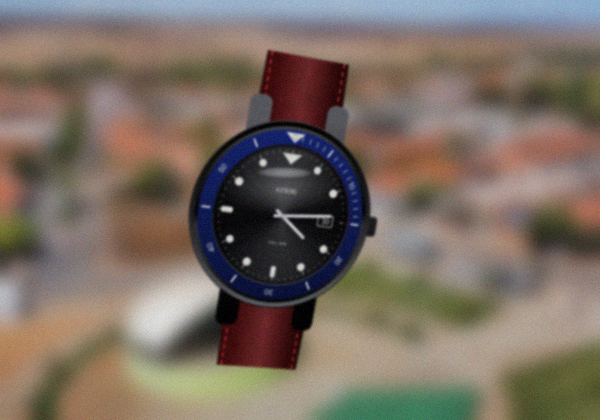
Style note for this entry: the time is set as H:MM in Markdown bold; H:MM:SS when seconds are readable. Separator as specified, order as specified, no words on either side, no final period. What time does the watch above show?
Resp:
**4:14**
